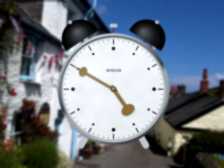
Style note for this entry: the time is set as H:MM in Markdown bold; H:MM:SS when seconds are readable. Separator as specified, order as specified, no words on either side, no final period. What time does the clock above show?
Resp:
**4:50**
